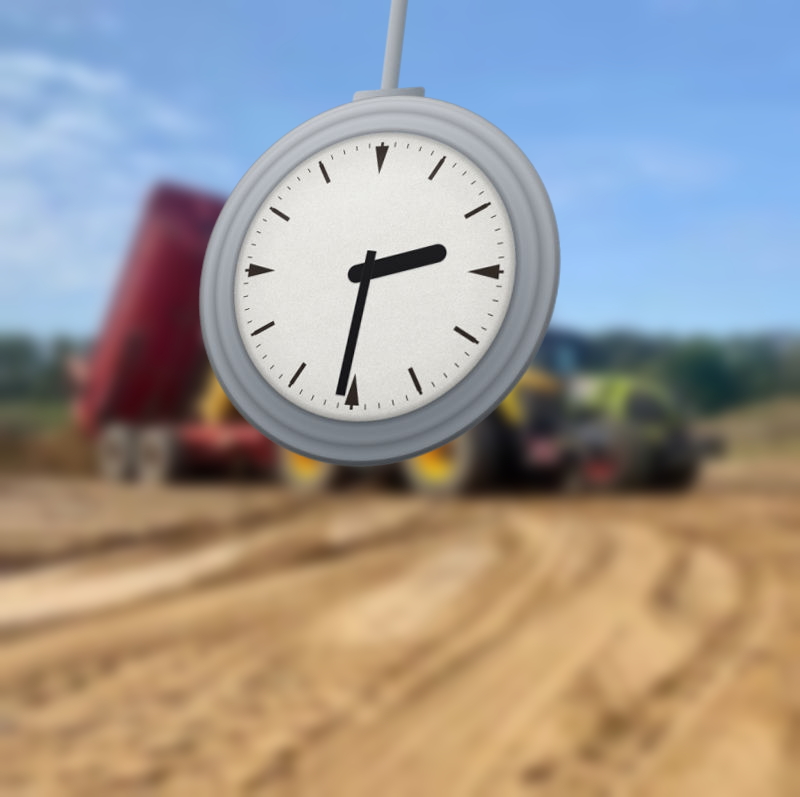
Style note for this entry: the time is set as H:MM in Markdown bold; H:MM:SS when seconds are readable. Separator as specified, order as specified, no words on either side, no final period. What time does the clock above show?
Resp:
**2:31**
